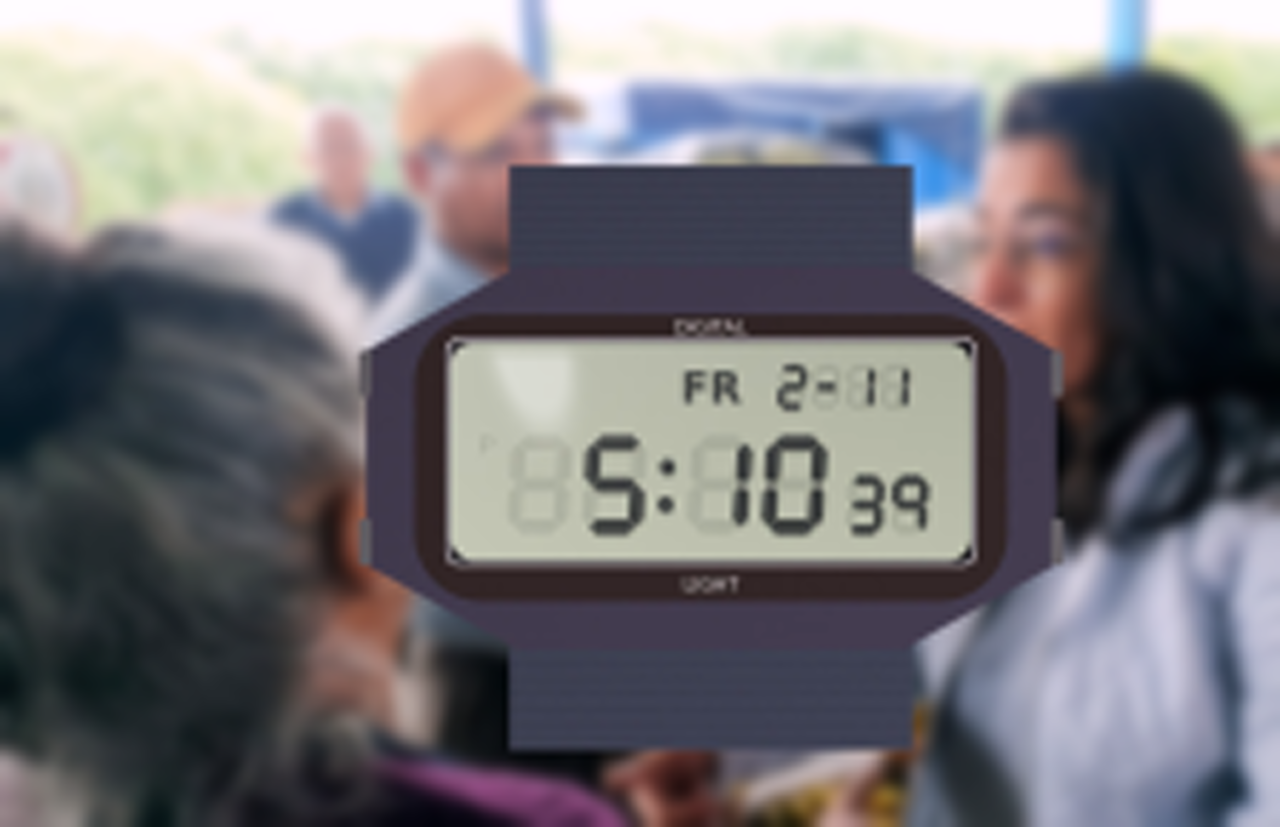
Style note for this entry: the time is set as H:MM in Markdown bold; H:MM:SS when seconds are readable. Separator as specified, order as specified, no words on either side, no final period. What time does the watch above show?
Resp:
**5:10:39**
